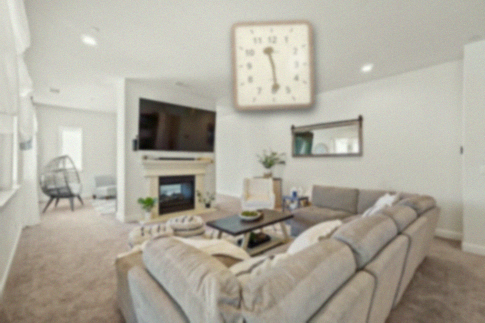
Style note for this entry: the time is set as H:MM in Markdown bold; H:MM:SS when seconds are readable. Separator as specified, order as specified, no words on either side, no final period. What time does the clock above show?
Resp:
**11:29**
